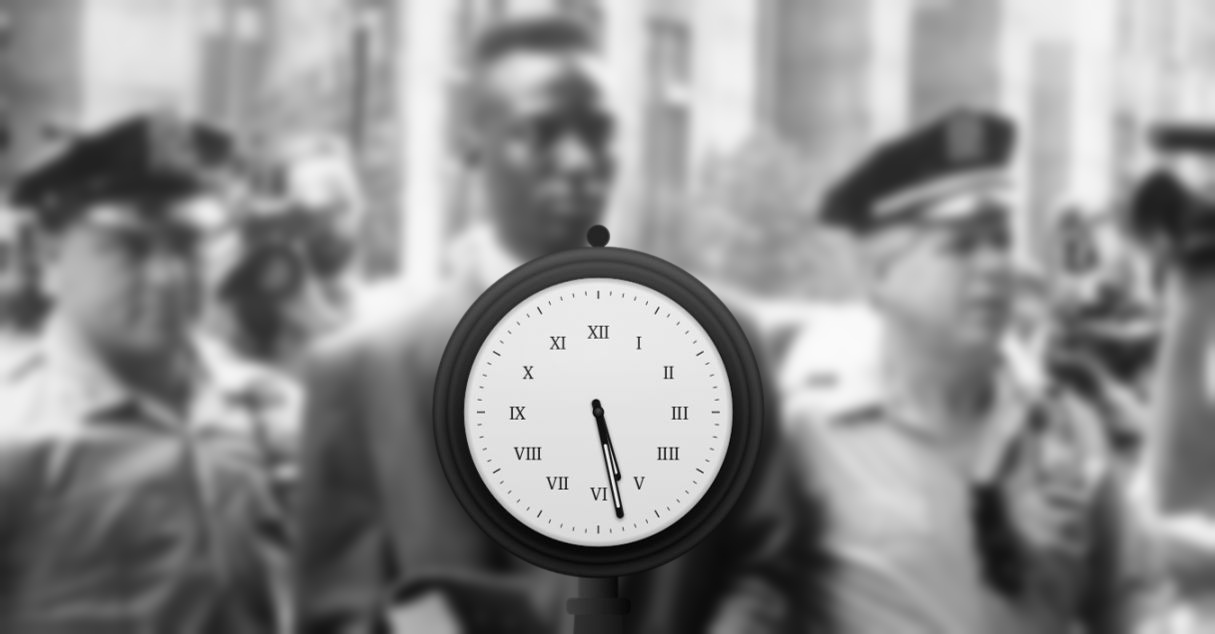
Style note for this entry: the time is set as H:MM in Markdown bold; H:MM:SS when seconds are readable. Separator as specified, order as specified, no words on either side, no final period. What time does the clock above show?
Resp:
**5:28**
